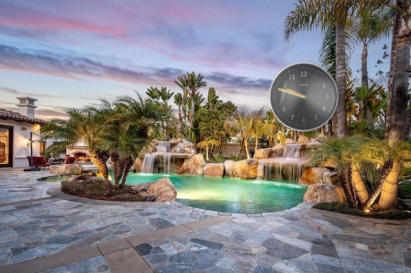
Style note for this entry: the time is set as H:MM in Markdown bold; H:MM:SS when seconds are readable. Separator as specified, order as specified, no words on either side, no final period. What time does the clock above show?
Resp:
**9:48**
